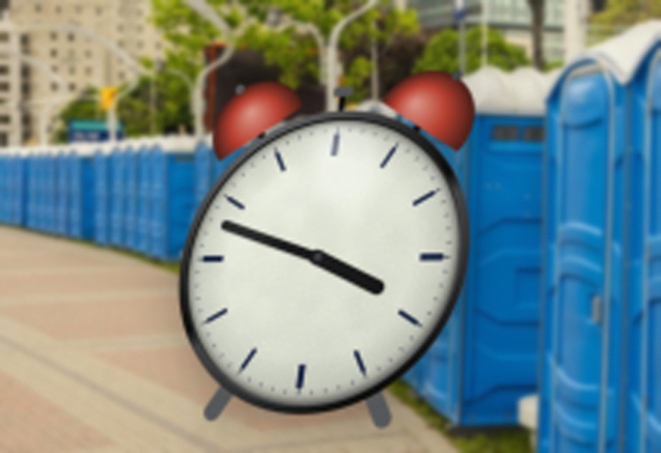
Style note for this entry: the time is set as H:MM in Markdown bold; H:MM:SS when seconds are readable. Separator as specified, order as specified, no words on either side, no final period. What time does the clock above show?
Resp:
**3:48**
